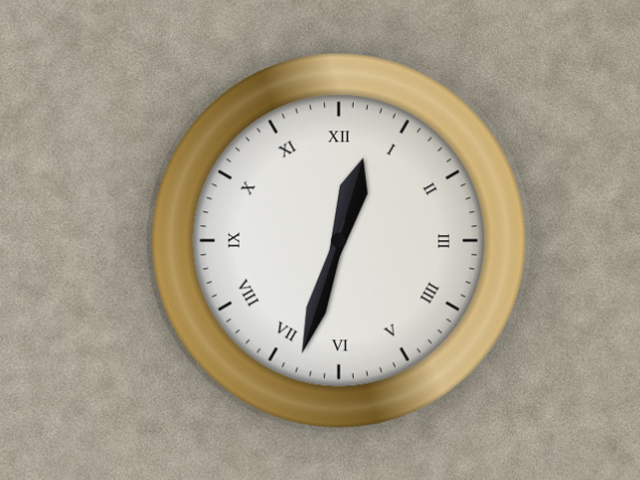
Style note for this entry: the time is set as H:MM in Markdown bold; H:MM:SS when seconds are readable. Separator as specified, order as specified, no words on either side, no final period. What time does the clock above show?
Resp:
**12:33**
